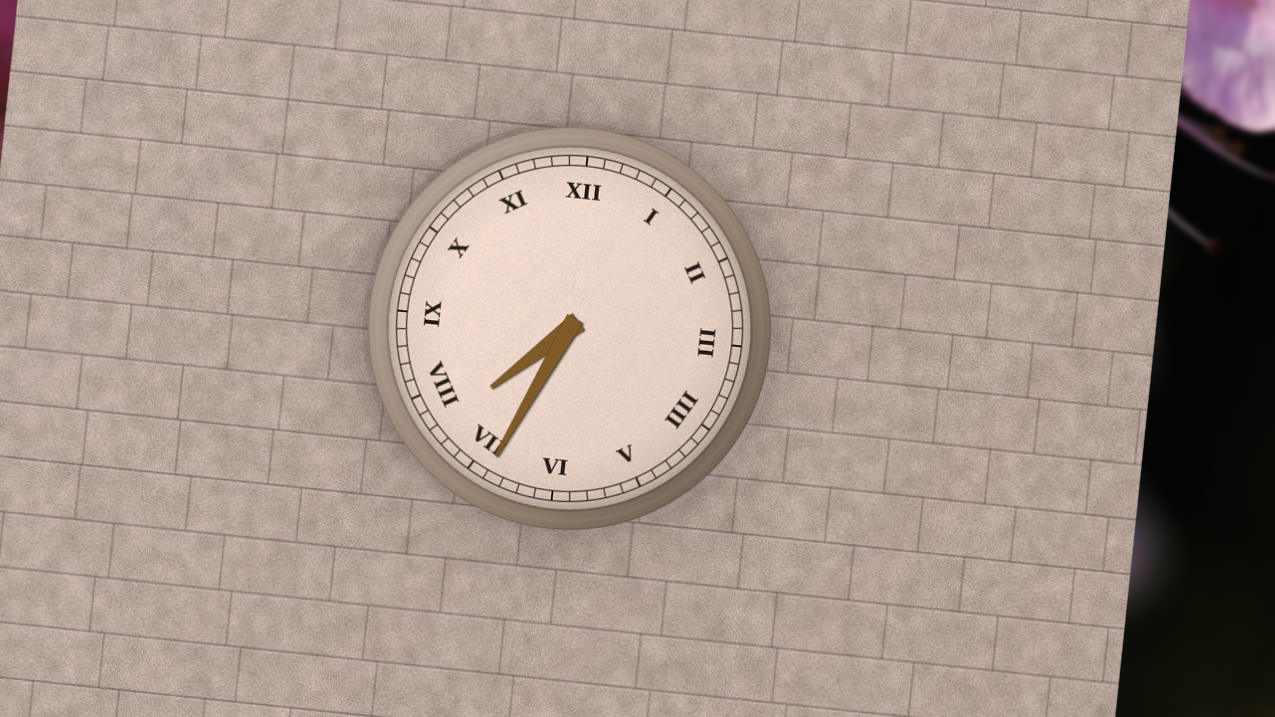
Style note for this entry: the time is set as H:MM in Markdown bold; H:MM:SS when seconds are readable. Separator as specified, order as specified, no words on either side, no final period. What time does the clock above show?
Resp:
**7:34**
